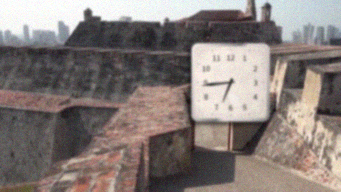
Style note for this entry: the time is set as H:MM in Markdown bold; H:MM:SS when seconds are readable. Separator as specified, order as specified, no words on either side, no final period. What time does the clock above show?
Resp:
**6:44**
